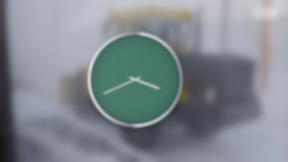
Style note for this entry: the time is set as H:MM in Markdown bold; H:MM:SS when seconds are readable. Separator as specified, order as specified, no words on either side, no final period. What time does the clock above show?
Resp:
**3:41**
